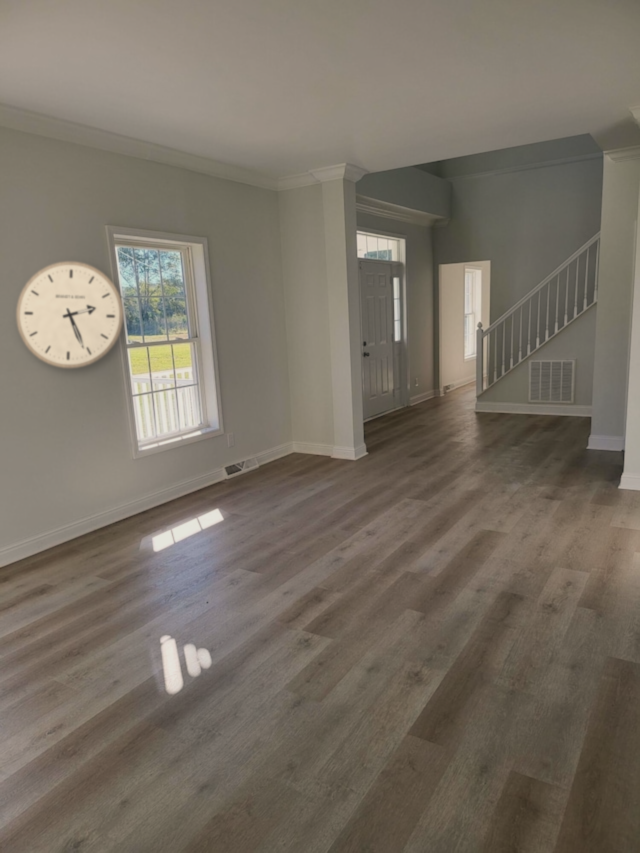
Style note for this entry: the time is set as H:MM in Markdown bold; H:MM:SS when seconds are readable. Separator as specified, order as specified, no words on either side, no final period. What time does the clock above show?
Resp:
**2:26**
